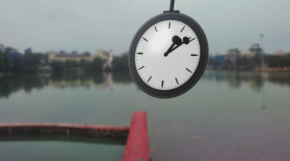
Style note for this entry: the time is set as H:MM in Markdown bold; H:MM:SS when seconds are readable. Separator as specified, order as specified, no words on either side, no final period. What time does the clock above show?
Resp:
**1:09**
